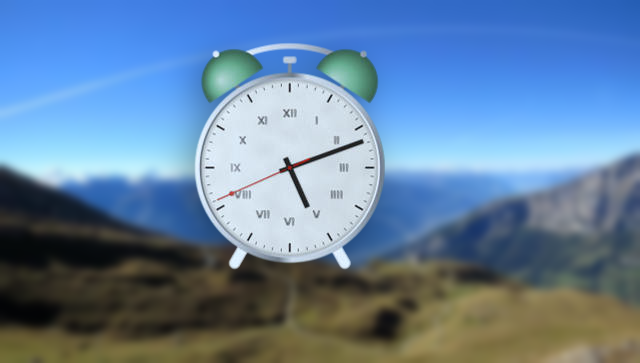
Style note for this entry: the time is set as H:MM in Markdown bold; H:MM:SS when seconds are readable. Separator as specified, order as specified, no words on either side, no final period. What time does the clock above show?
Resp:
**5:11:41**
